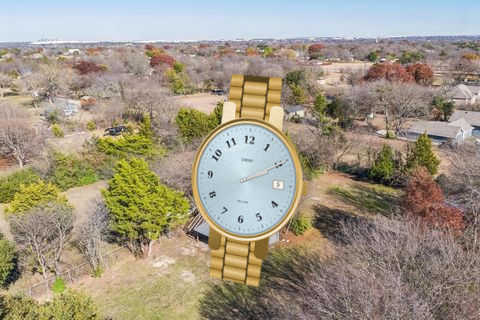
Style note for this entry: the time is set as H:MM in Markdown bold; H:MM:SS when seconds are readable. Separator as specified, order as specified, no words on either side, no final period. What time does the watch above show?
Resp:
**2:10**
